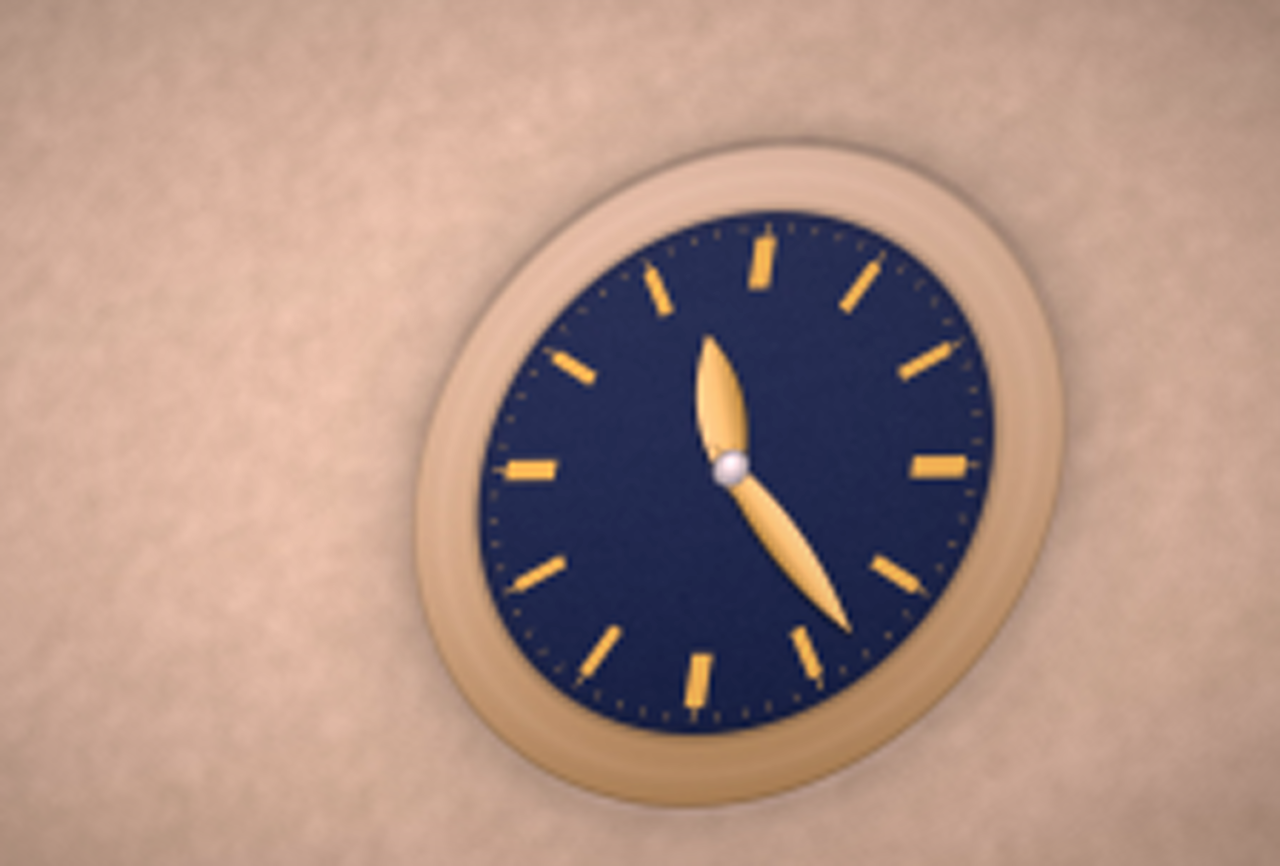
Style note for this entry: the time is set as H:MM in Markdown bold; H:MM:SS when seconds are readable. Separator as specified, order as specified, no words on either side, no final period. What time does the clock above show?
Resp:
**11:23**
